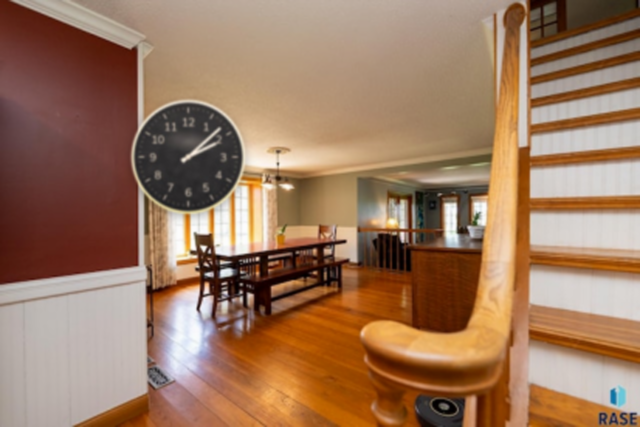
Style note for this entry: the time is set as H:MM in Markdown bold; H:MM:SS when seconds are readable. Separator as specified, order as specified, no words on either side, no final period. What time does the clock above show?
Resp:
**2:08**
